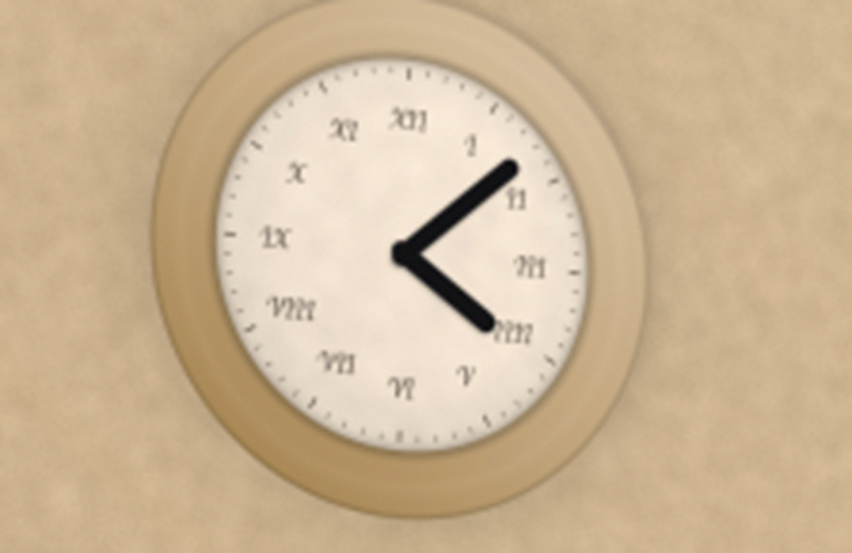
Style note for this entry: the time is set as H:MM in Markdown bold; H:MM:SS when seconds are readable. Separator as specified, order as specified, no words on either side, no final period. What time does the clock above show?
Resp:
**4:08**
